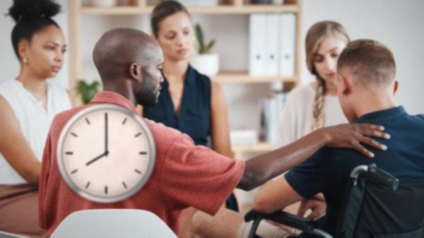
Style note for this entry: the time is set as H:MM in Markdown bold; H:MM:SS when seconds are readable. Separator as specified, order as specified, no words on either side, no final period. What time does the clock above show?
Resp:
**8:00**
